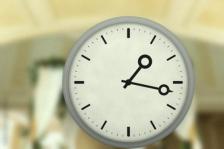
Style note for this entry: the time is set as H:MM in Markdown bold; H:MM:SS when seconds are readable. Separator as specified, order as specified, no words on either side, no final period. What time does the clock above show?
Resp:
**1:17**
